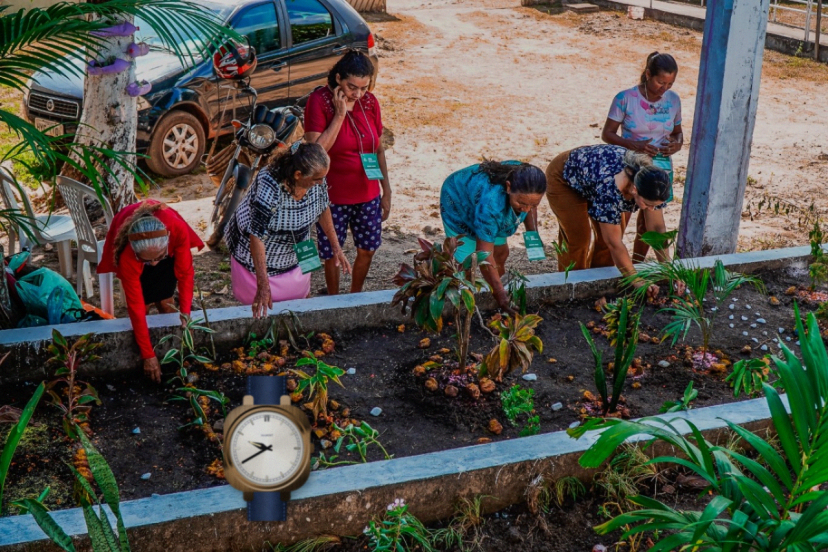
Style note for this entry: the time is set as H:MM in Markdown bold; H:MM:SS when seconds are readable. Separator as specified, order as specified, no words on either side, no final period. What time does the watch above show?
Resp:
**9:40**
